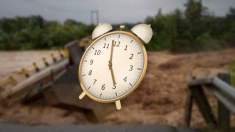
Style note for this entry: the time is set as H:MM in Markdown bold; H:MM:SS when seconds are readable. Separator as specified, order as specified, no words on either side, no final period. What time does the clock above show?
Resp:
**4:58**
